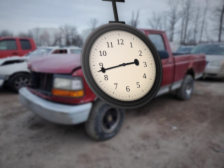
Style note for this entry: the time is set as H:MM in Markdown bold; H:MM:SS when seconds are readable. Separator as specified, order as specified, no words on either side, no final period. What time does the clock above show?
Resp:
**2:43**
